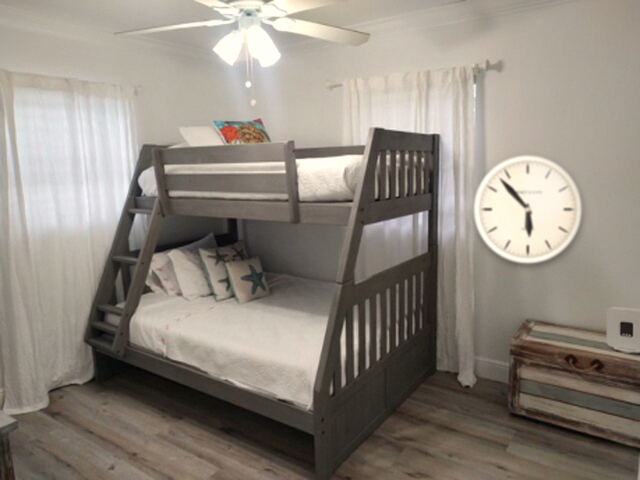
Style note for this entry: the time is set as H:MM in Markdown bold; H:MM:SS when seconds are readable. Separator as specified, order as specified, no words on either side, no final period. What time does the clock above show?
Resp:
**5:53**
